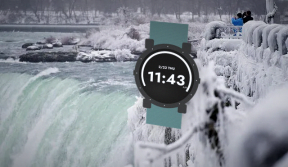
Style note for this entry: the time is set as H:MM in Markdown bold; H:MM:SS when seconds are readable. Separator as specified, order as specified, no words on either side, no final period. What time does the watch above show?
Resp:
**11:43**
